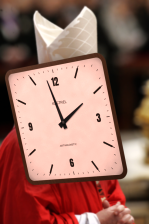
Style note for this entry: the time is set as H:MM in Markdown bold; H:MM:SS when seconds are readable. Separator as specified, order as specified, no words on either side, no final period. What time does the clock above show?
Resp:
**1:58**
